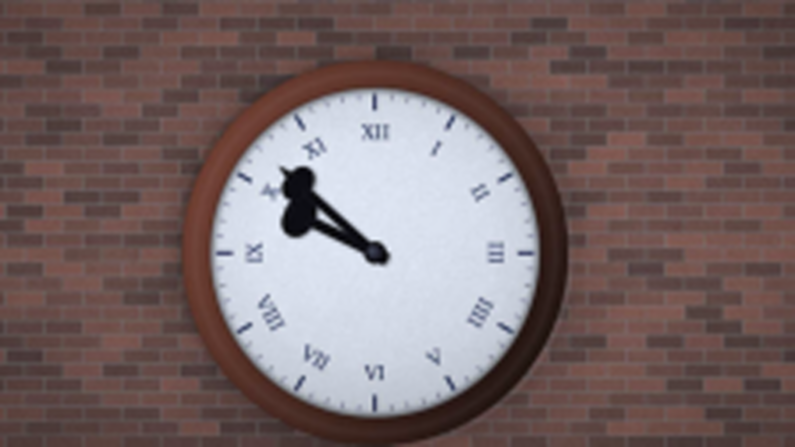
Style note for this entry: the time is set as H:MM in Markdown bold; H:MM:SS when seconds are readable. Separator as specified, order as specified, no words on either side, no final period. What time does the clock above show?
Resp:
**9:52**
